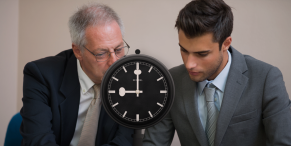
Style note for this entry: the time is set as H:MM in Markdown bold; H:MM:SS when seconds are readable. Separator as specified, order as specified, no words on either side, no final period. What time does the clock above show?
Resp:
**9:00**
